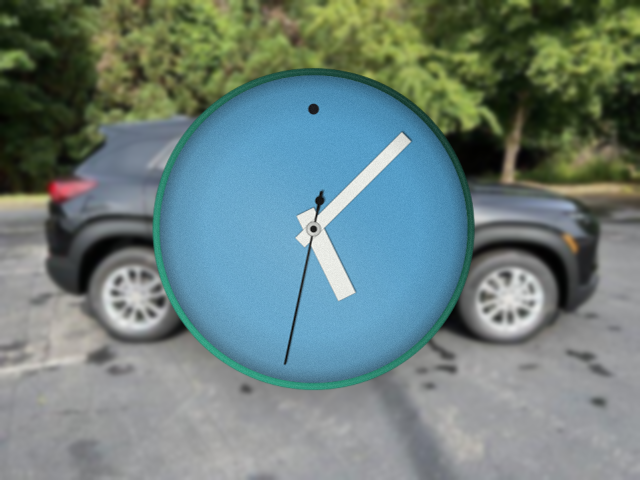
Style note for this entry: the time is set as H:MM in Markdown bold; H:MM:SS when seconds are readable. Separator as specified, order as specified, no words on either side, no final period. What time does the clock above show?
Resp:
**5:07:32**
